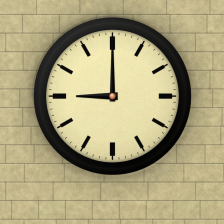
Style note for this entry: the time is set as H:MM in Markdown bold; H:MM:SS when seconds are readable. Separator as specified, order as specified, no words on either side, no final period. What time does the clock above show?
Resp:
**9:00**
